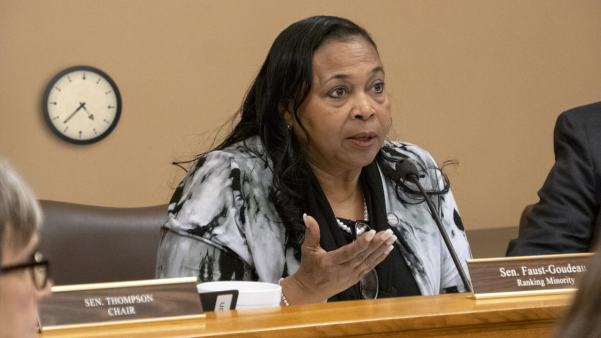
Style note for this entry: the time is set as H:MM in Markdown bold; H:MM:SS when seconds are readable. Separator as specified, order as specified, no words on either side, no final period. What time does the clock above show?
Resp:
**4:37**
